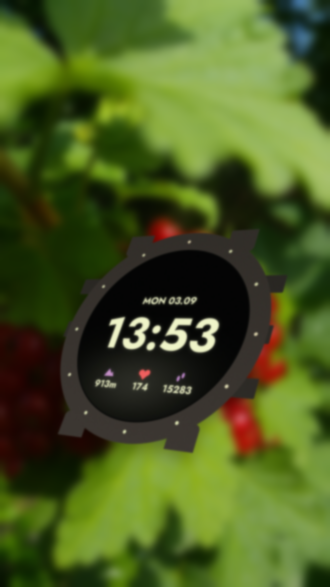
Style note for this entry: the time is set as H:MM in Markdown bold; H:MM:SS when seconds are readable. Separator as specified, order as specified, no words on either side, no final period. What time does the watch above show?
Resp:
**13:53**
